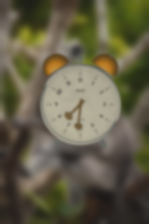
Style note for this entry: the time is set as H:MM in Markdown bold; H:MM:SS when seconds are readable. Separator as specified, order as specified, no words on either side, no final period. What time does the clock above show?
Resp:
**7:31**
